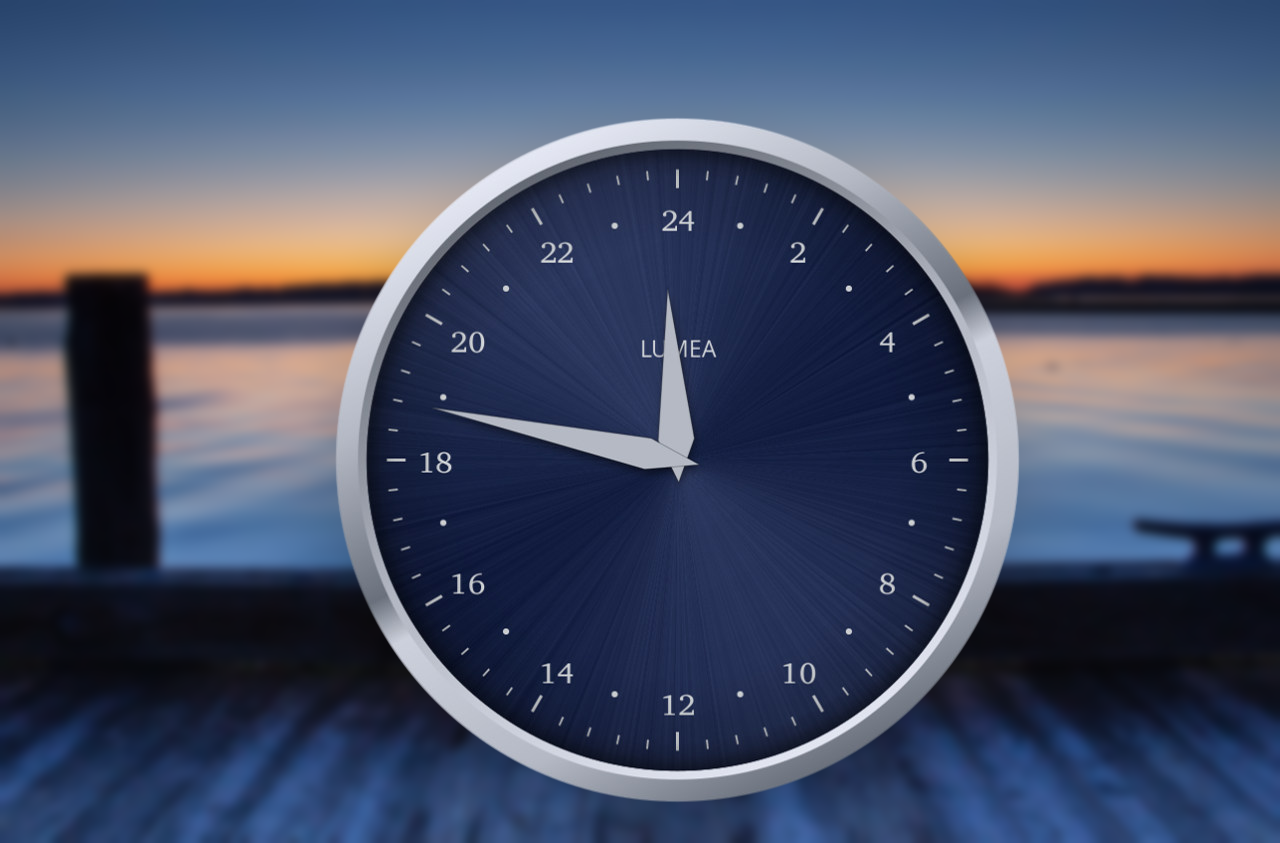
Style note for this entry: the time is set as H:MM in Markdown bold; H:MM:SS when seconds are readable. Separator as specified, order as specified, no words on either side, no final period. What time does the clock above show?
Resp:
**23:47**
